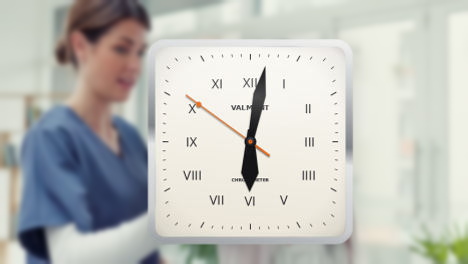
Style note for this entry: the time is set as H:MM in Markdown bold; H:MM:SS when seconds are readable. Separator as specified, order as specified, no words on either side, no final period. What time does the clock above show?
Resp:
**6:01:51**
